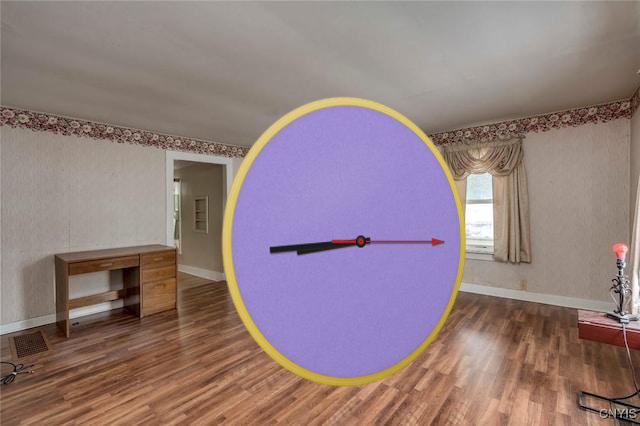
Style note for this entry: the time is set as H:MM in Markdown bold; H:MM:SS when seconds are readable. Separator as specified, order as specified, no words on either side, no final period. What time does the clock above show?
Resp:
**8:44:15**
